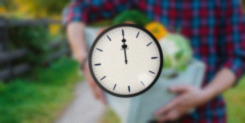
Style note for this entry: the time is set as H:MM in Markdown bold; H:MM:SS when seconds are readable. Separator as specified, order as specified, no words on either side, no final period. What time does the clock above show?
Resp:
**12:00**
